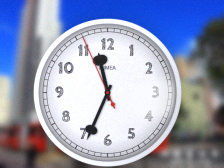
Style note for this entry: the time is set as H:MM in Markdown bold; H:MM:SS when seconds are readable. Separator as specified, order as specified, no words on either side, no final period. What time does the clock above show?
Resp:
**11:33:56**
